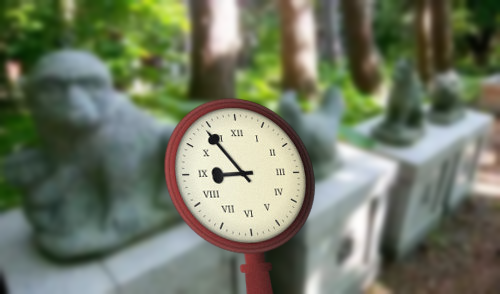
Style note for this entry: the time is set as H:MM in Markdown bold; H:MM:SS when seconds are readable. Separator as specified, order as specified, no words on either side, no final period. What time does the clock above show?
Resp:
**8:54**
